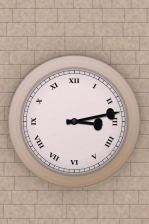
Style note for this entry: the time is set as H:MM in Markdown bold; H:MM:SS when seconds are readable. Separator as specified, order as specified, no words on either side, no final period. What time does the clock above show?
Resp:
**3:13**
